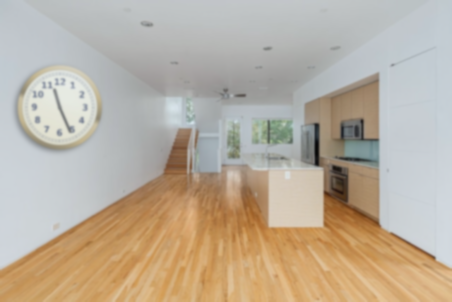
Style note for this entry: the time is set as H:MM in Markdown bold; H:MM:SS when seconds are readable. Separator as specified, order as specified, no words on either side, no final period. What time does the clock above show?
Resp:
**11:26**
